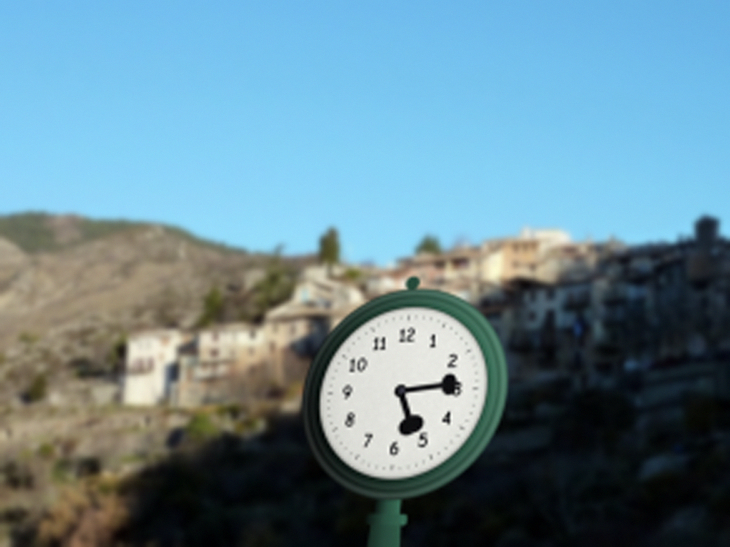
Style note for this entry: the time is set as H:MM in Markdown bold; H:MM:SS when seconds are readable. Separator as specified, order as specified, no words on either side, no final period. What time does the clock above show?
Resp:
**5:14**
